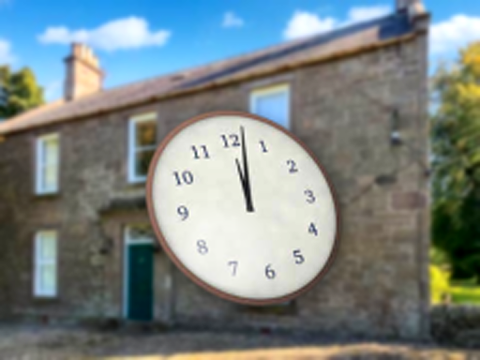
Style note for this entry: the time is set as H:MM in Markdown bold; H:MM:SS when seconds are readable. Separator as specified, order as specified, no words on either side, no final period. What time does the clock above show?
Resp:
**12:02**
